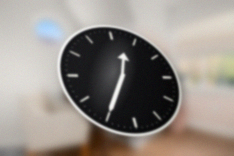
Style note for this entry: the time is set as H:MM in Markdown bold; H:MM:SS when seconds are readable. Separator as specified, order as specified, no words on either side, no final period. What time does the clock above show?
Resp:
**12:35**
